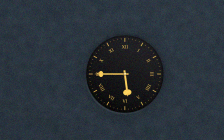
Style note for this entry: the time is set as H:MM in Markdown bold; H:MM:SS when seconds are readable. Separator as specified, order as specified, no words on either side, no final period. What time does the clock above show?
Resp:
**5:45**
